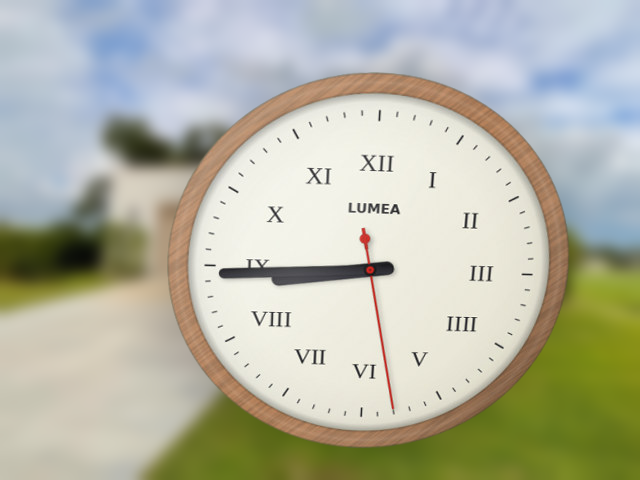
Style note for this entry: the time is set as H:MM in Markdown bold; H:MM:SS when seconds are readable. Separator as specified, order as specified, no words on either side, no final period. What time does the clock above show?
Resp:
**8:44:28**
